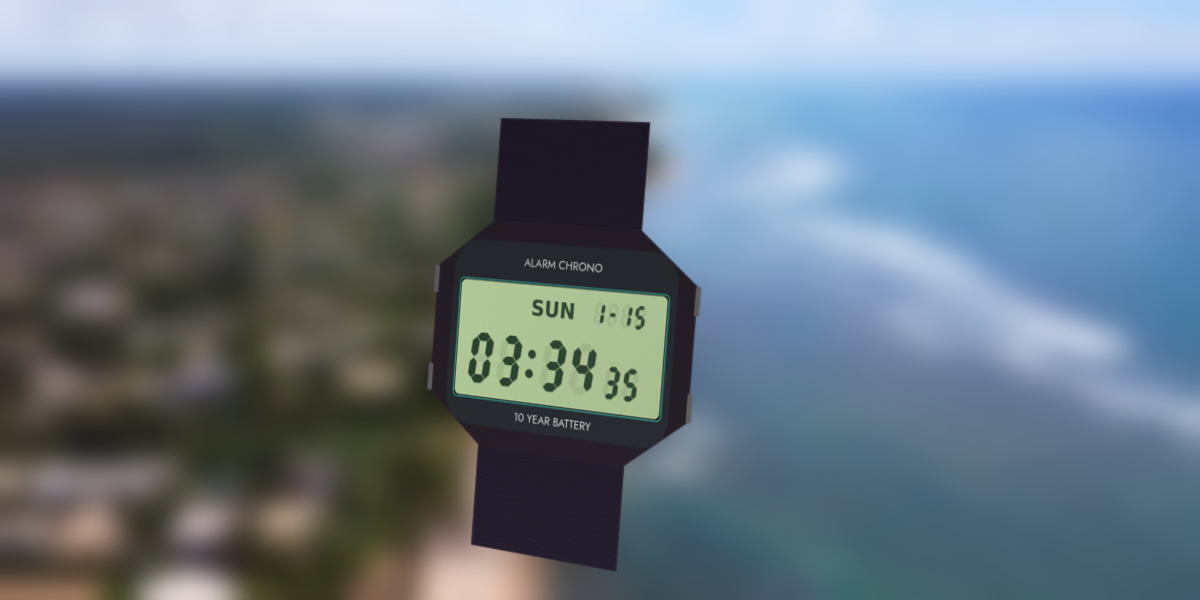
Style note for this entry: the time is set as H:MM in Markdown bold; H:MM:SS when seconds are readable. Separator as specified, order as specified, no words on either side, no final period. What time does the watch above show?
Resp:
**3:34:35**
